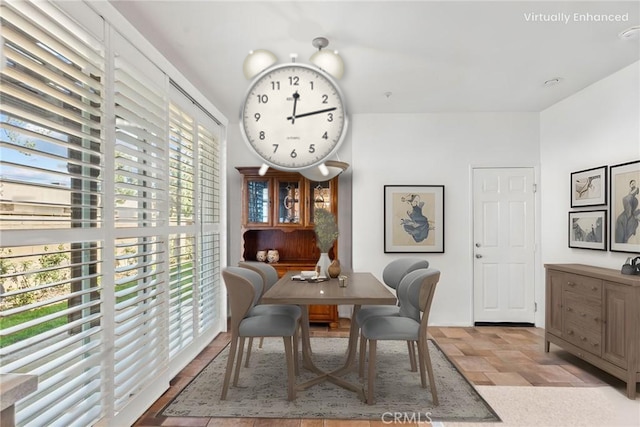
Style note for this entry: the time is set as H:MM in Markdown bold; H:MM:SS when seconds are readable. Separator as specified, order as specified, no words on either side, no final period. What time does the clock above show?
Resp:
**12:13**
